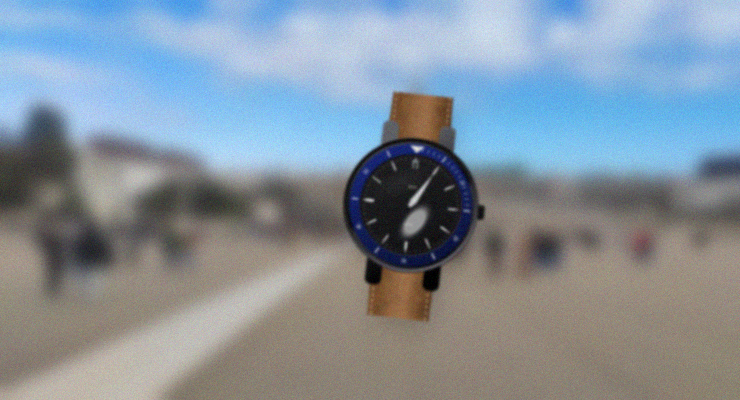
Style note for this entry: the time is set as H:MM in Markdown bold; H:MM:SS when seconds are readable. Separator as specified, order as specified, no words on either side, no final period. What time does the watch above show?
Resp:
**1:05**
